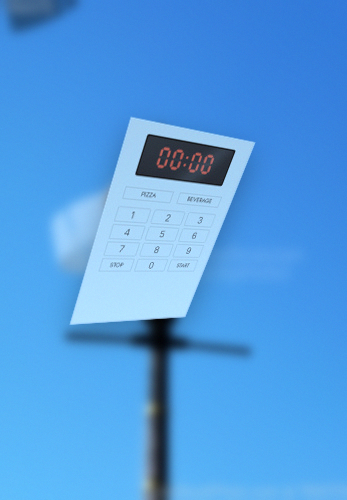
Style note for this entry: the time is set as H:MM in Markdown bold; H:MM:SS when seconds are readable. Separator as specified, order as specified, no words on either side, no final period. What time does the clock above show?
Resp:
**0:00**
